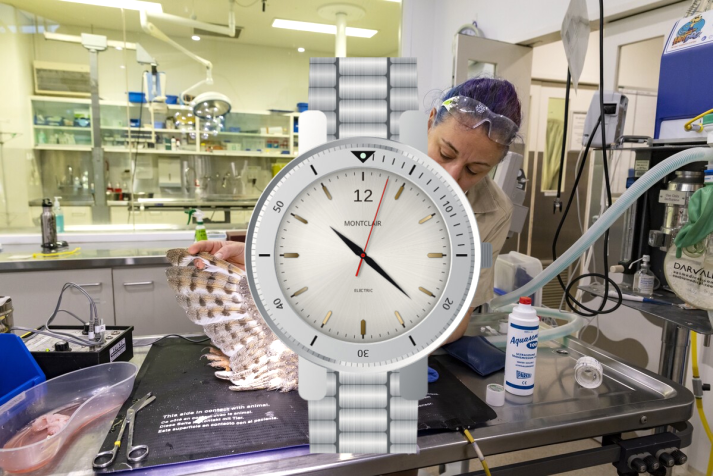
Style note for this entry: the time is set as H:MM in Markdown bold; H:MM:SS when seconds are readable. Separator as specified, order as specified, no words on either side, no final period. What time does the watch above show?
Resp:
**10:22:03**
